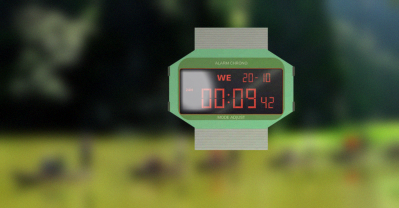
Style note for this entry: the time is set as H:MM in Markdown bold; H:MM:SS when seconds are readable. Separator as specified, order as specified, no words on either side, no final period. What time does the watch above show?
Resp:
**0:09:42**
